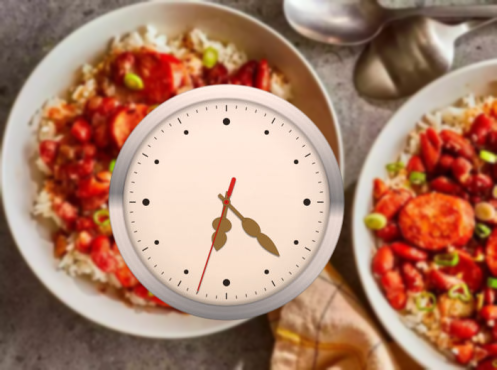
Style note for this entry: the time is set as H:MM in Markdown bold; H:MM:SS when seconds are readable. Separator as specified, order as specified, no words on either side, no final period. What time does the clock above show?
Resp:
**6:22:33**
